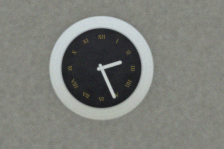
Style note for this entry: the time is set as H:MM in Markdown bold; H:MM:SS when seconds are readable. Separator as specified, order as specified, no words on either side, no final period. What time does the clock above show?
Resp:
**2:26**
